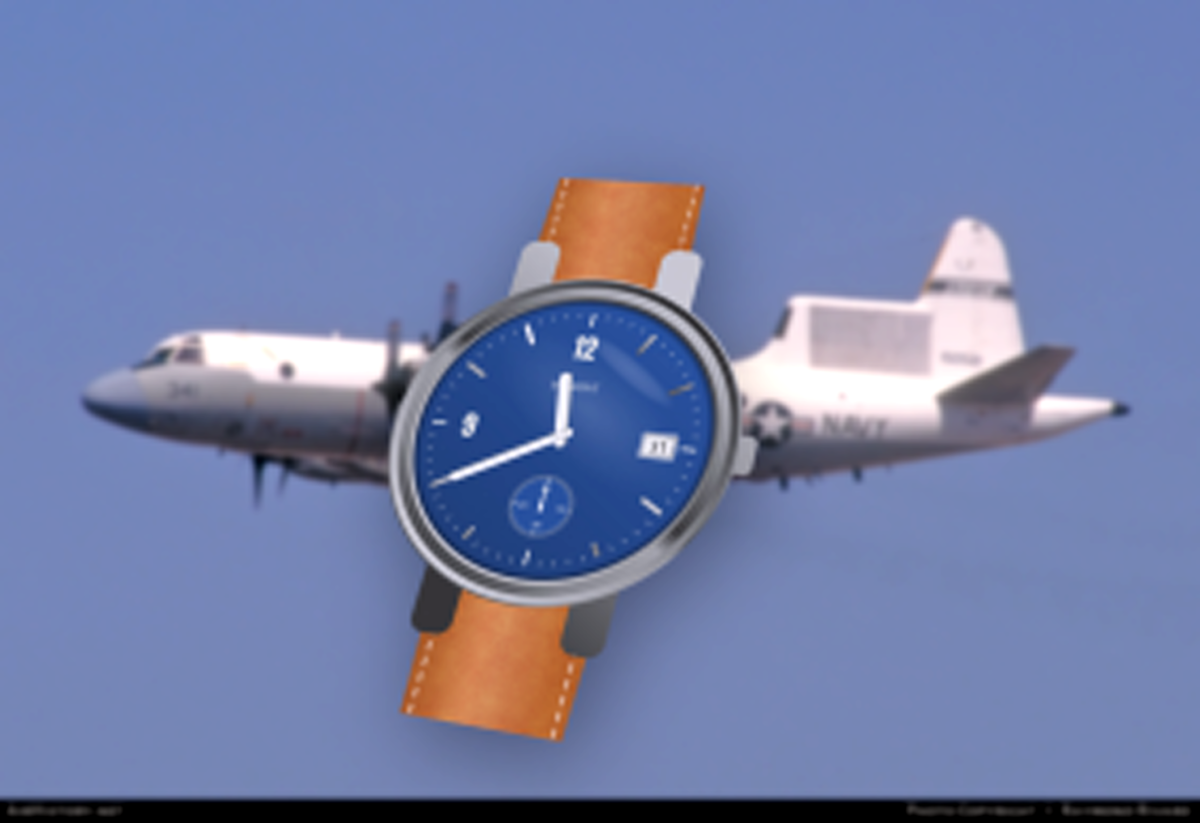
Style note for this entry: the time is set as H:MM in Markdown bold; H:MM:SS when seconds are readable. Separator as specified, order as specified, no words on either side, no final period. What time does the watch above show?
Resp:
**11:40**
